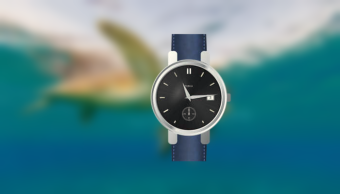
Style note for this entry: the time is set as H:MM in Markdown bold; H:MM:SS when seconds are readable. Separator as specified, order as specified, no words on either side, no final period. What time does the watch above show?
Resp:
**11:14**
